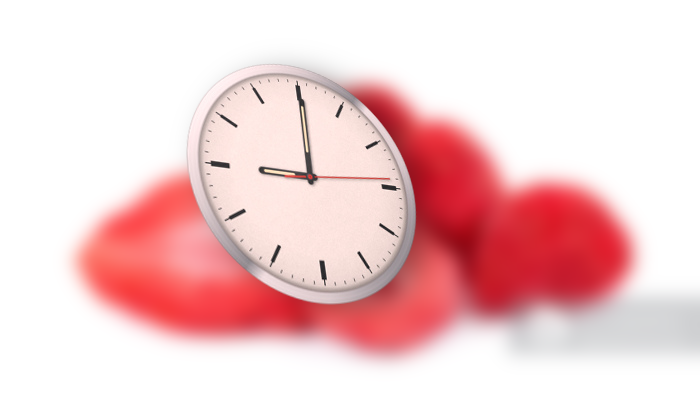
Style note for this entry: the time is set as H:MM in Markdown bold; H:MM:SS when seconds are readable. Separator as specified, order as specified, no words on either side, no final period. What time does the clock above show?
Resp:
**9:00:14**
